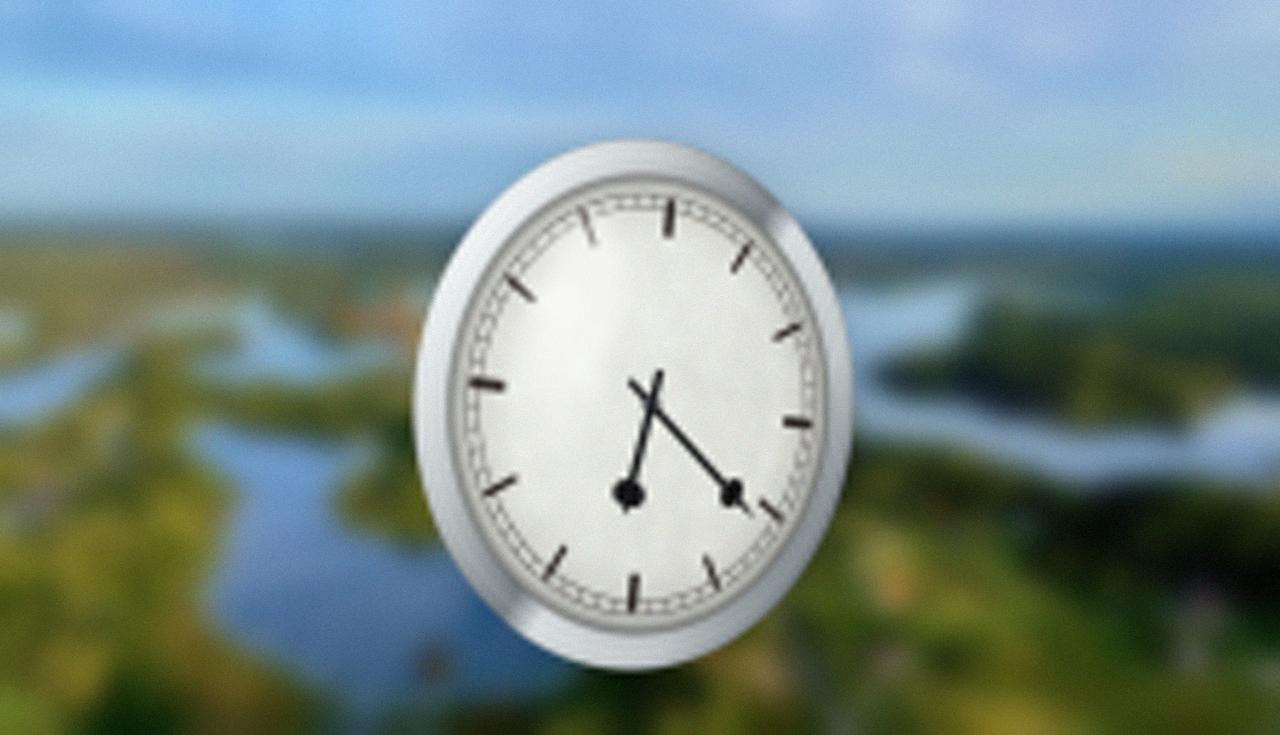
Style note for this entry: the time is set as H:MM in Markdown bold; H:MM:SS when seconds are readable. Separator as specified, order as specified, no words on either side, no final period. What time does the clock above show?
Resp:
**6:21**
